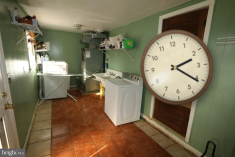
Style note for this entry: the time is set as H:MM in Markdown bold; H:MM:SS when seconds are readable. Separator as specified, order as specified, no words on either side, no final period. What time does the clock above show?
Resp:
**2:21**
